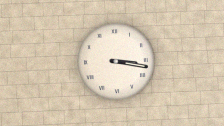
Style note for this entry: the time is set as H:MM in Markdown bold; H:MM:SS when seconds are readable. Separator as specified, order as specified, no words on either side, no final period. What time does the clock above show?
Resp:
**3:17**
